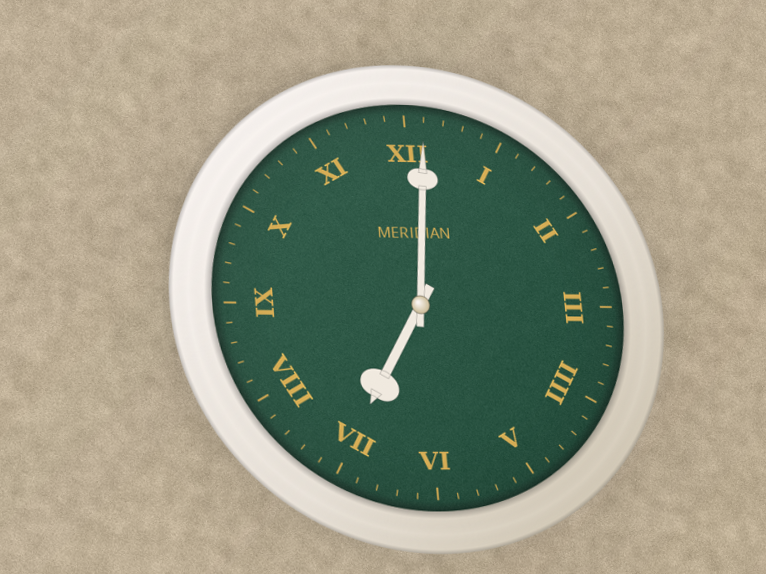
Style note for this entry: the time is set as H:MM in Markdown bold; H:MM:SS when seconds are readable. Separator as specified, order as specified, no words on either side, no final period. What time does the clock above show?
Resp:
**7:01**
